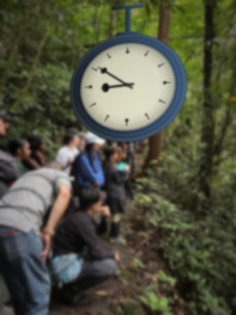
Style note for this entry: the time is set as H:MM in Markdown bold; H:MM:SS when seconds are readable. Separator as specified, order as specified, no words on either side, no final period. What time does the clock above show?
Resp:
**8:51**
